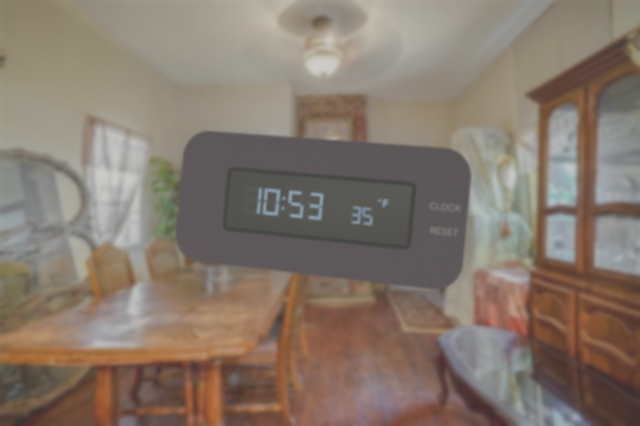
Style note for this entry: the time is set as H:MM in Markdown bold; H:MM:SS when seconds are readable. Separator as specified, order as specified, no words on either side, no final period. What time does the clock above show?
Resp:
**10:53**
